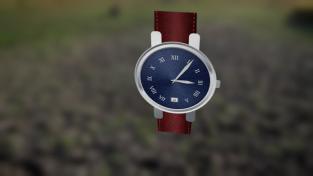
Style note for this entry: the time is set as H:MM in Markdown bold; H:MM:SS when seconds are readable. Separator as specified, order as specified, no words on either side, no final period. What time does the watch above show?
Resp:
**3:06**
